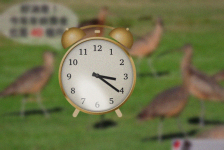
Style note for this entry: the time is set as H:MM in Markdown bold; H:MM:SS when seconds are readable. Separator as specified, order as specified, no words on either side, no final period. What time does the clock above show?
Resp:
**3:21**
